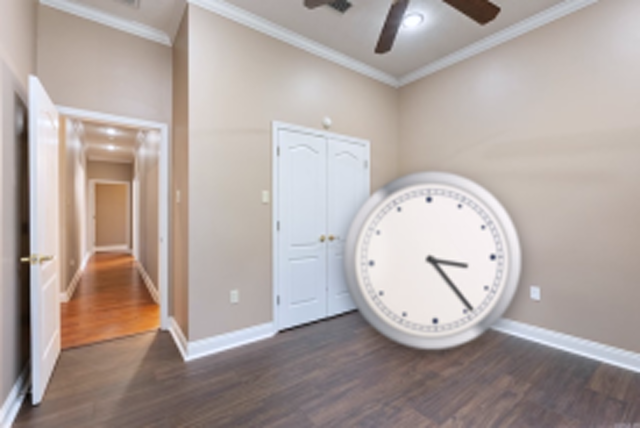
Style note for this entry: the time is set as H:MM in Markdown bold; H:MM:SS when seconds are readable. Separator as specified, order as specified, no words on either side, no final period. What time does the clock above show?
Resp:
**3:24**
